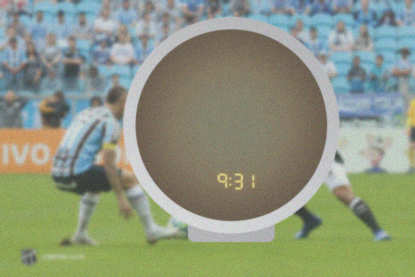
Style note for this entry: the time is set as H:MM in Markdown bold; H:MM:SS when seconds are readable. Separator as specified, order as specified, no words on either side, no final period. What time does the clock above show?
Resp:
**9:31**
